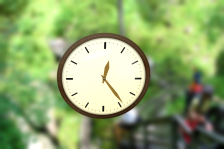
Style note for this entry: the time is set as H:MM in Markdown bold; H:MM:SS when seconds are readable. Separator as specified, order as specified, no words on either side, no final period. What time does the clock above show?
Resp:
**12:24**
